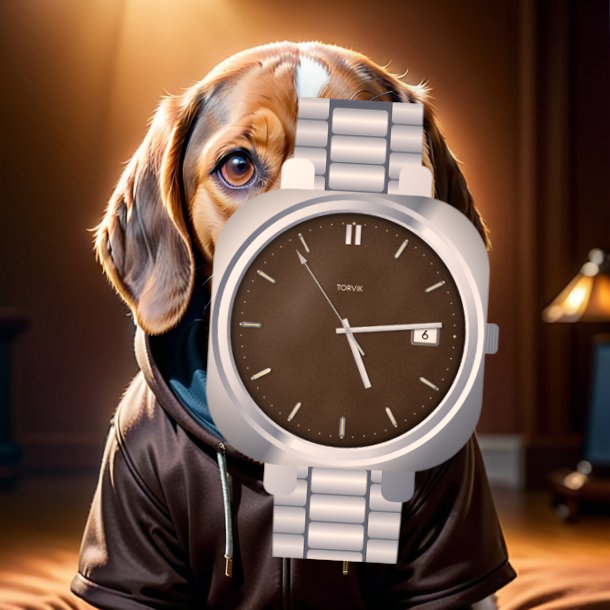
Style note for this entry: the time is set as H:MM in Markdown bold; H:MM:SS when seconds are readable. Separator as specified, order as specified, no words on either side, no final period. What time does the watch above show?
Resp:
**5:13:54**
